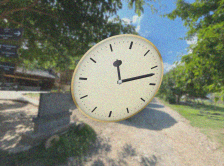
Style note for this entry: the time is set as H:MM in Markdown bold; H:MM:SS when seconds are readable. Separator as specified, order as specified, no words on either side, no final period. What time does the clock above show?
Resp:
**11:12**
